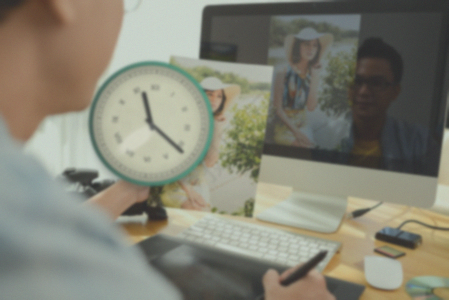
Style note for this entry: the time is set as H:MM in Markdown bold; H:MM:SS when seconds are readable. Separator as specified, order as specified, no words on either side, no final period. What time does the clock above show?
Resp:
**11:21**
